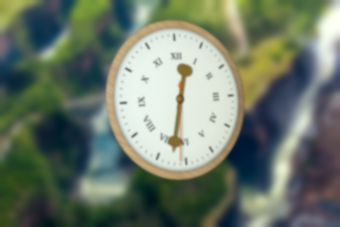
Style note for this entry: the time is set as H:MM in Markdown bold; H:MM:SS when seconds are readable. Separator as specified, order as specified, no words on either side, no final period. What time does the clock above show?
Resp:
**12:32:31**
